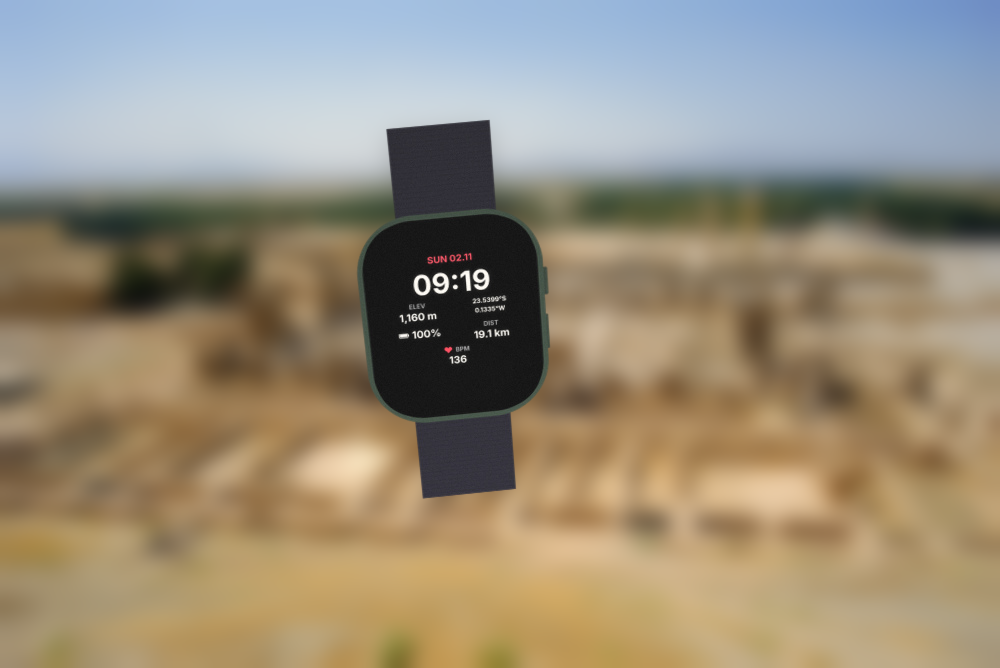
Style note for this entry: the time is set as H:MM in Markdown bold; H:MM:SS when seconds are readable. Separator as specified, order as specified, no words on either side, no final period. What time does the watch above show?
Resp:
**9:19**
